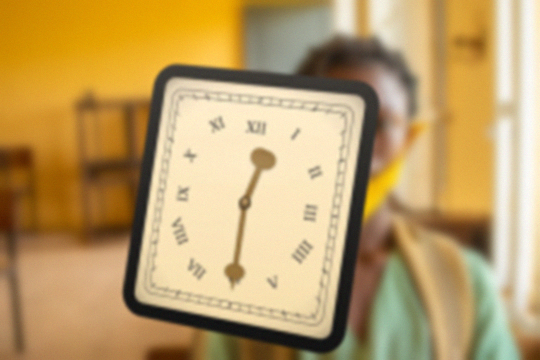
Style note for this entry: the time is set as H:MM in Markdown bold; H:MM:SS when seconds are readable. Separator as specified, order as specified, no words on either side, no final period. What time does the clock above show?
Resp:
**12:30**
